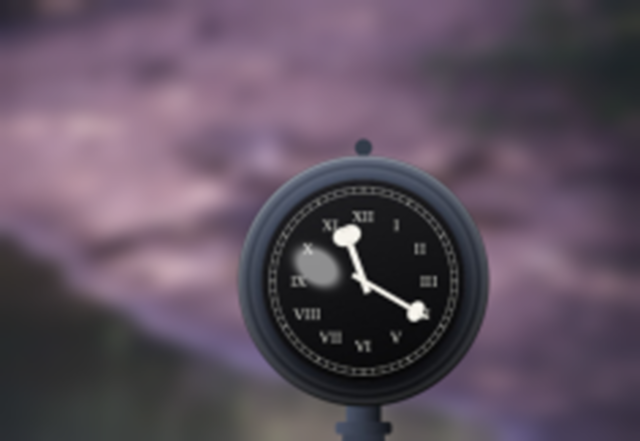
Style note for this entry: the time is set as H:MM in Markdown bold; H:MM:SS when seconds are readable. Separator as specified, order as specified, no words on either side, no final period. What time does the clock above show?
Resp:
**11:20**
